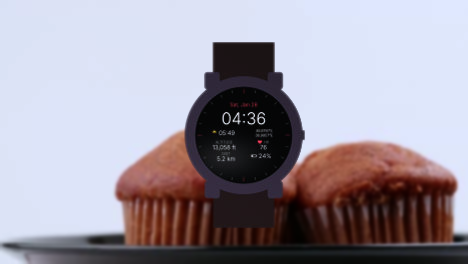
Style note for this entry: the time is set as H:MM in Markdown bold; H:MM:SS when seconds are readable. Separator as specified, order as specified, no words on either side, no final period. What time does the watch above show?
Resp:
**4:36**
